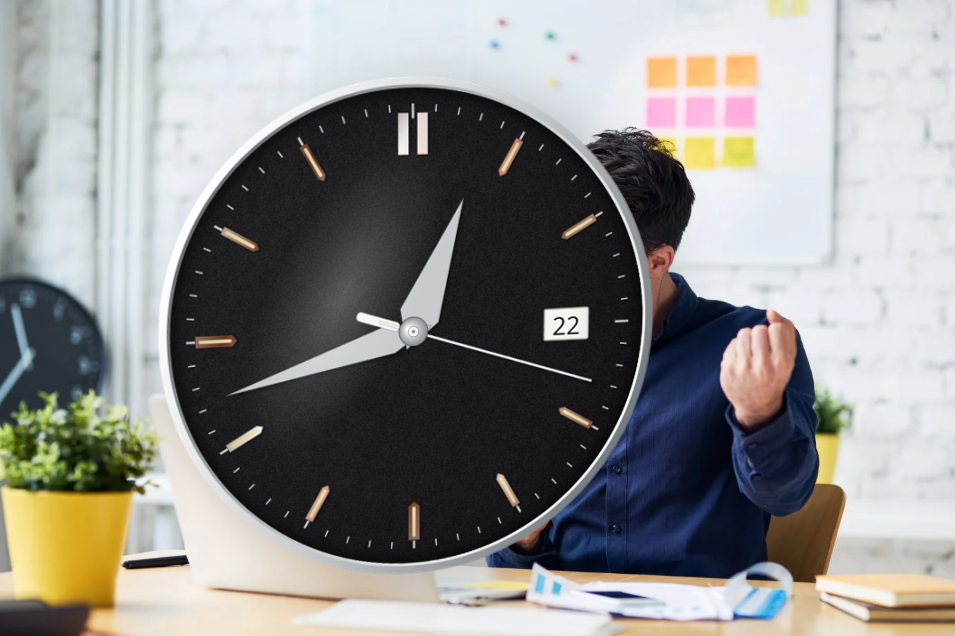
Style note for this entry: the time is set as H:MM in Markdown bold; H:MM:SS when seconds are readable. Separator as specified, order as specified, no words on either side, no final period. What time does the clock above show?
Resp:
**12:42:18**
